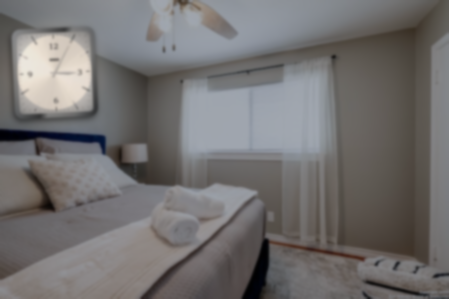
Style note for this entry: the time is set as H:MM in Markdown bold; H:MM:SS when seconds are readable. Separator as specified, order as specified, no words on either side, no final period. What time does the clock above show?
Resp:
**3:05**
